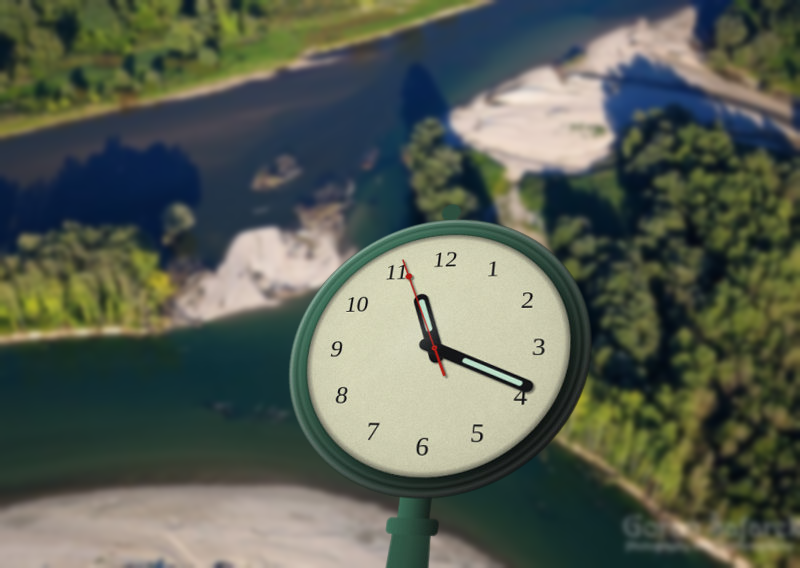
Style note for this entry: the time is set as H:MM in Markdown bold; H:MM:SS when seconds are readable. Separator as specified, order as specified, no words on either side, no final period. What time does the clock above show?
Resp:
**11:18:56**
